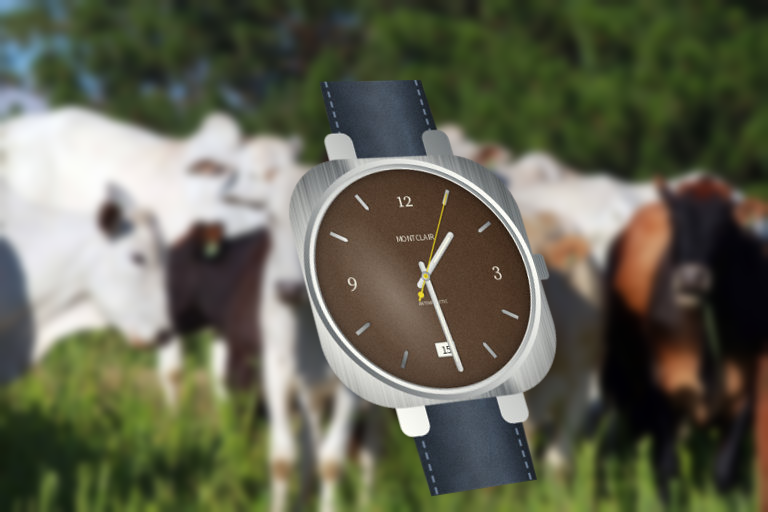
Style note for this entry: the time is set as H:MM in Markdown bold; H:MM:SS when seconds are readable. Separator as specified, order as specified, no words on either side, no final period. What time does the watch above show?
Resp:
**1:29:05**
